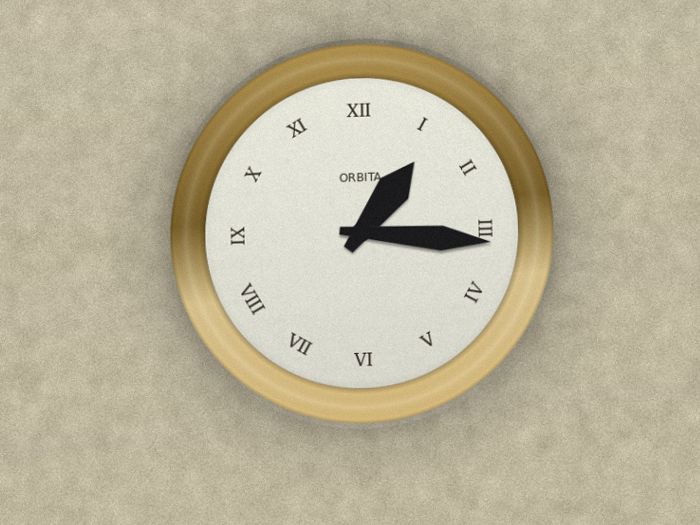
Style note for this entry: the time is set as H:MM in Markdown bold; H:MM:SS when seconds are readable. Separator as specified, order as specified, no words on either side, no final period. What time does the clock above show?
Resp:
**1:16**
